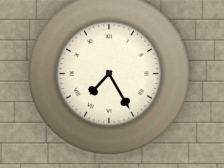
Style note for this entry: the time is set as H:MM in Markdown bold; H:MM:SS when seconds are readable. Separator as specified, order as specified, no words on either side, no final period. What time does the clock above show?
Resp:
**7:25**
